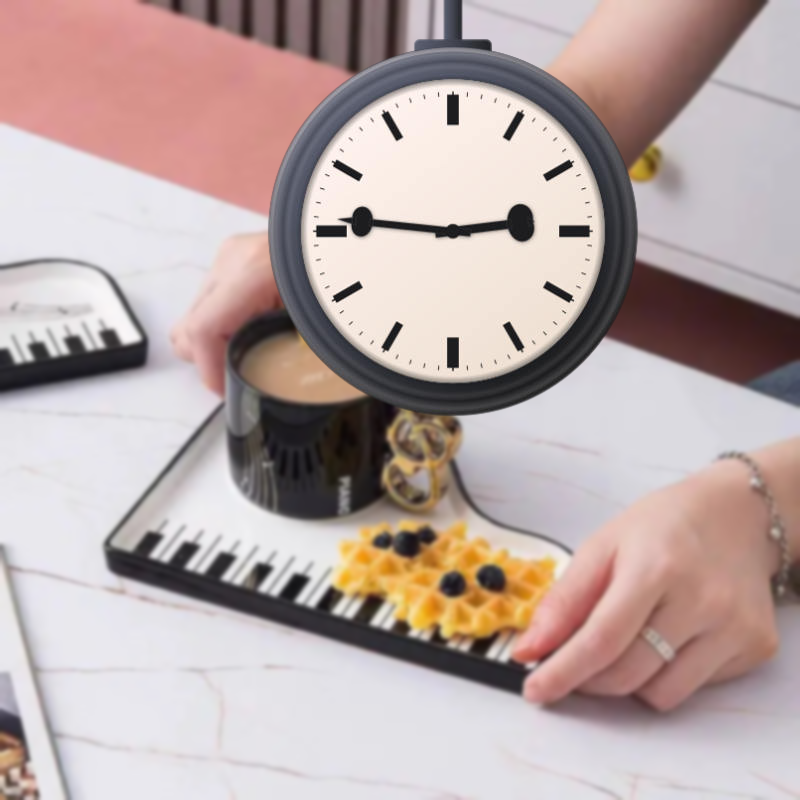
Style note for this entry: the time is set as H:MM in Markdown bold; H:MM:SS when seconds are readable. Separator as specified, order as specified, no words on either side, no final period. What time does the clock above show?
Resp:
**2:46**
